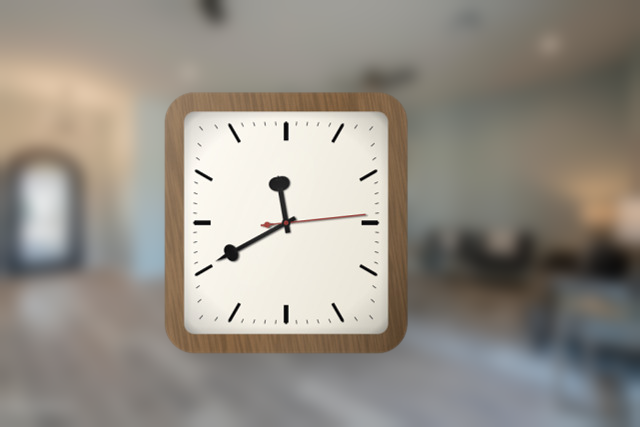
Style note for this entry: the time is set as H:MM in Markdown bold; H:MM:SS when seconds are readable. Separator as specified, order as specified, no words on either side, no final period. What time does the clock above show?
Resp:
**11:40:14**
